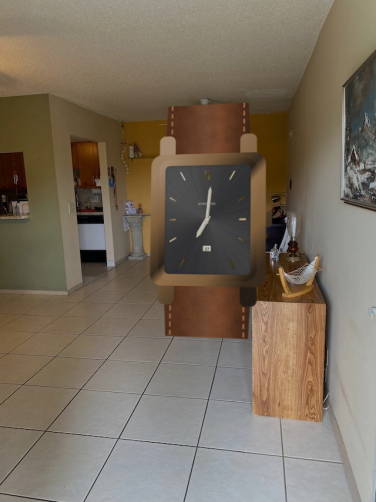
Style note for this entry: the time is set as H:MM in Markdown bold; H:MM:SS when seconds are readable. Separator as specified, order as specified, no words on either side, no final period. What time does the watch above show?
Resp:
**7:01**
